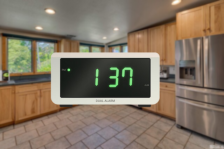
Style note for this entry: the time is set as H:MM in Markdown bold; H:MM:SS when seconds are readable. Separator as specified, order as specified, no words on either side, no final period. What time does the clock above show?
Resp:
**1:37**
